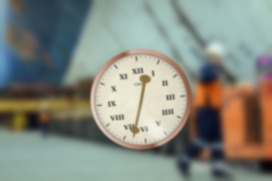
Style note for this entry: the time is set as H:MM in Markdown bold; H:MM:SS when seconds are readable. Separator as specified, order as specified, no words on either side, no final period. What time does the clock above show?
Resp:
**12:33**
